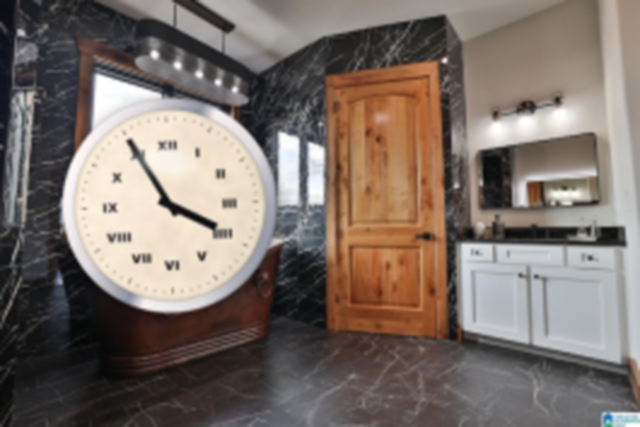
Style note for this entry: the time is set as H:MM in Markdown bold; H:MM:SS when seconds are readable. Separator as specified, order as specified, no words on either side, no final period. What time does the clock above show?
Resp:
**3:55**
